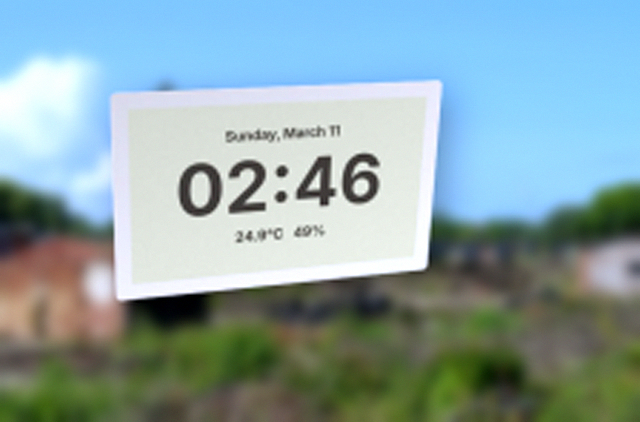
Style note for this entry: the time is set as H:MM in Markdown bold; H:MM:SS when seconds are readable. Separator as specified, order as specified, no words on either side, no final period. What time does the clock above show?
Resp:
**2:46**
